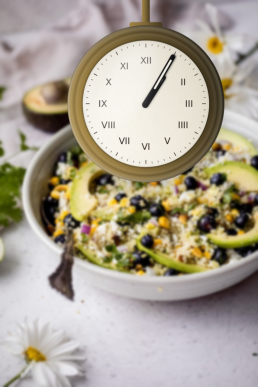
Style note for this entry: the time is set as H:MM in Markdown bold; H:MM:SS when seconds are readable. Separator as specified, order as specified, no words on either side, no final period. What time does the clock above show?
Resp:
**1:05**
